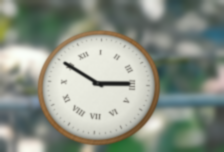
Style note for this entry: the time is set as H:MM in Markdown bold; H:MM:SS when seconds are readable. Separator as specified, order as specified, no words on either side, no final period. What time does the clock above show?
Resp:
**3:55**
